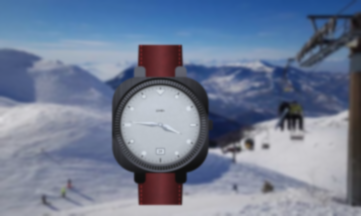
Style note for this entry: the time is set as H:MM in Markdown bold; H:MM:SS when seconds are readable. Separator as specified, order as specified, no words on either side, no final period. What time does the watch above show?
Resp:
**3:46**
